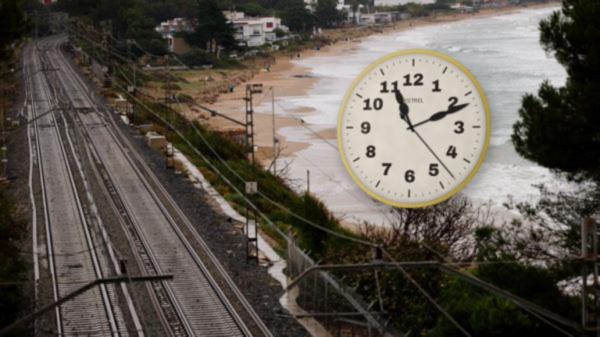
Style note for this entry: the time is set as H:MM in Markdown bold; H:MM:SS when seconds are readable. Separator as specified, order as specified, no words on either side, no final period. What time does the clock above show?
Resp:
**11:11:23**
